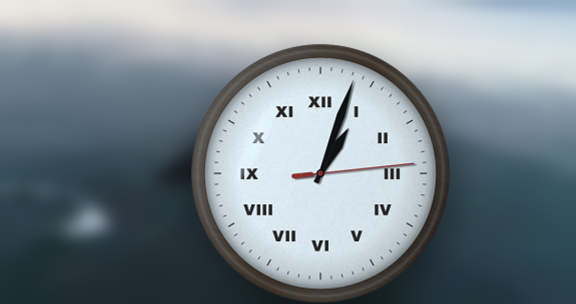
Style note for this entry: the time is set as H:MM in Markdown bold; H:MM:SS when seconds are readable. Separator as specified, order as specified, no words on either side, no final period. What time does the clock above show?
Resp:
**1:03:14**
